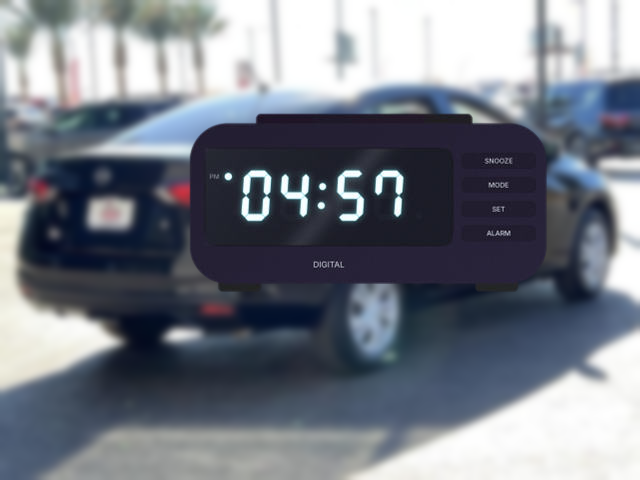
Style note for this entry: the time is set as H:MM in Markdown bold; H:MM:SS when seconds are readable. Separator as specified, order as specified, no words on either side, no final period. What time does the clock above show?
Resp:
**4:57**
